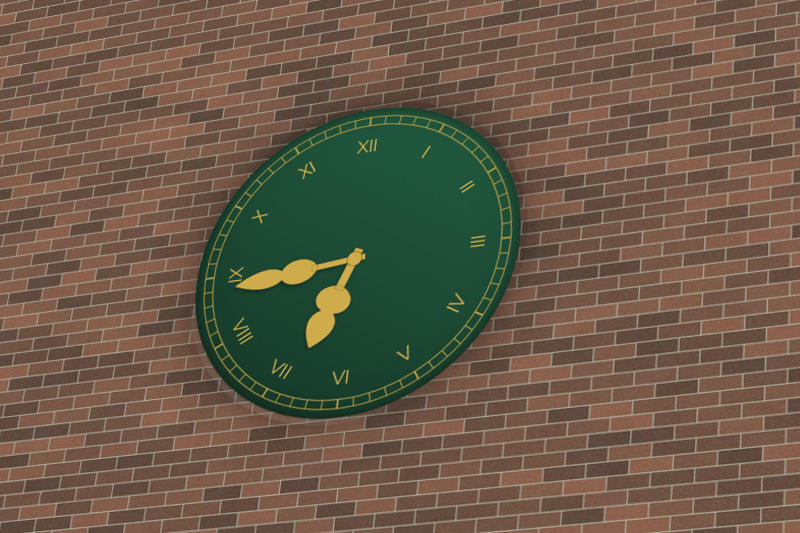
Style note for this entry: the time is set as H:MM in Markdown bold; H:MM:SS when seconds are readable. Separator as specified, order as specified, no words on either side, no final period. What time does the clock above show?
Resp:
**6:44**
